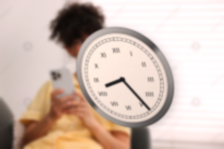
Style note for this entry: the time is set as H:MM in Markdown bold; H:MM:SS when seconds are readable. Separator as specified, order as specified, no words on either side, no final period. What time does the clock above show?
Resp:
**8:24**
